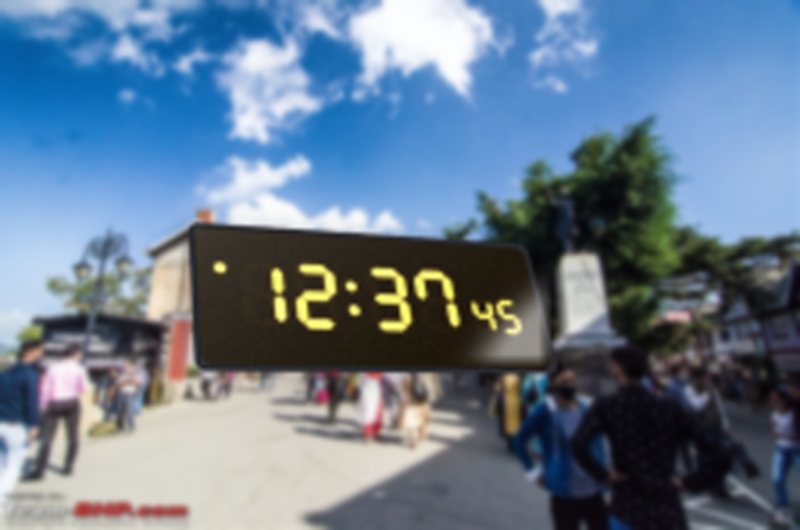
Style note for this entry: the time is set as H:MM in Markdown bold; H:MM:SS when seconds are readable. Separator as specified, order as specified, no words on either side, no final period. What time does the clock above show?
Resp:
**12:37:45**
